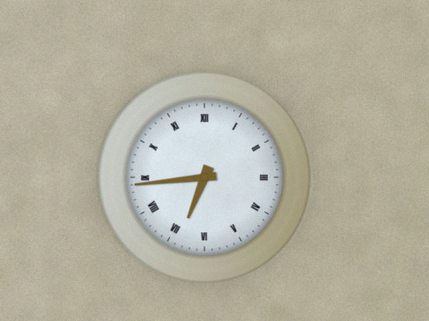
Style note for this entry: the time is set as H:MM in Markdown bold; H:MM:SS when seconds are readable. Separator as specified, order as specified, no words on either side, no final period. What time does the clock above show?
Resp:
**6:44**
